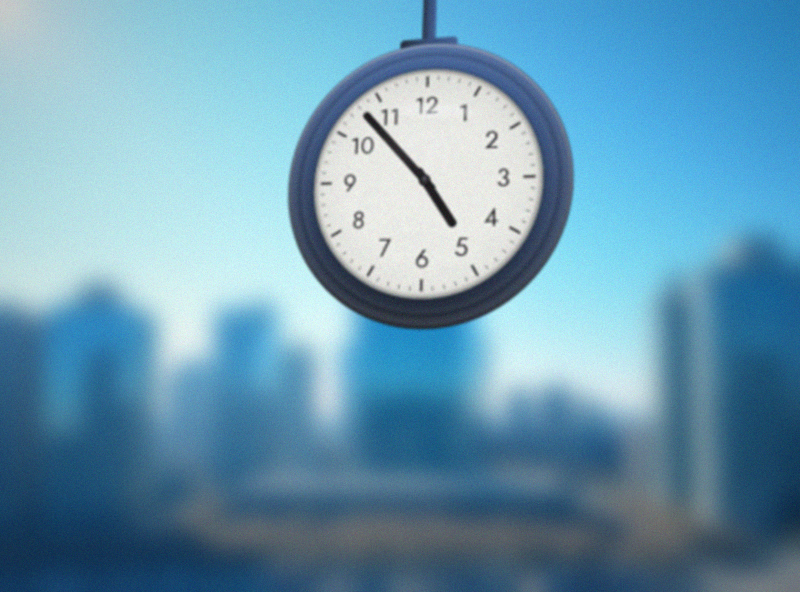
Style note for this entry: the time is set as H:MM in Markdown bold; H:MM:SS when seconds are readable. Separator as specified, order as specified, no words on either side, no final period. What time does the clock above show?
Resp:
**4:53**
